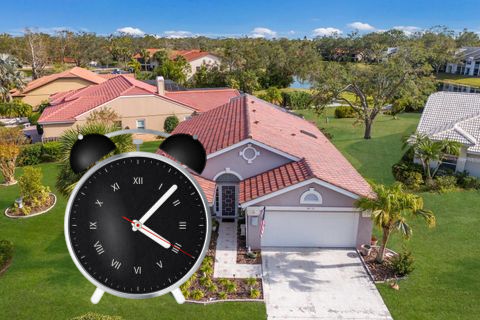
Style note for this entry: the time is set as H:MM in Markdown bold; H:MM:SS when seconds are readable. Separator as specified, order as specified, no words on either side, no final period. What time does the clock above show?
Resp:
**4:07:20**
